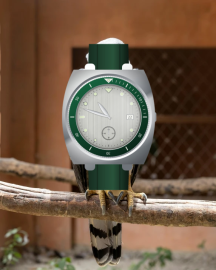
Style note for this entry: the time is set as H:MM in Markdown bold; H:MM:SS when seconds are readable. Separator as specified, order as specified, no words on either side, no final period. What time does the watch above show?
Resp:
**10:48**
